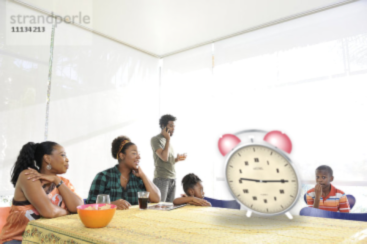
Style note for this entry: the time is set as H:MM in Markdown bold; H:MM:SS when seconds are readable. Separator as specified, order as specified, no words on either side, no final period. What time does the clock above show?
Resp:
**9:15**
